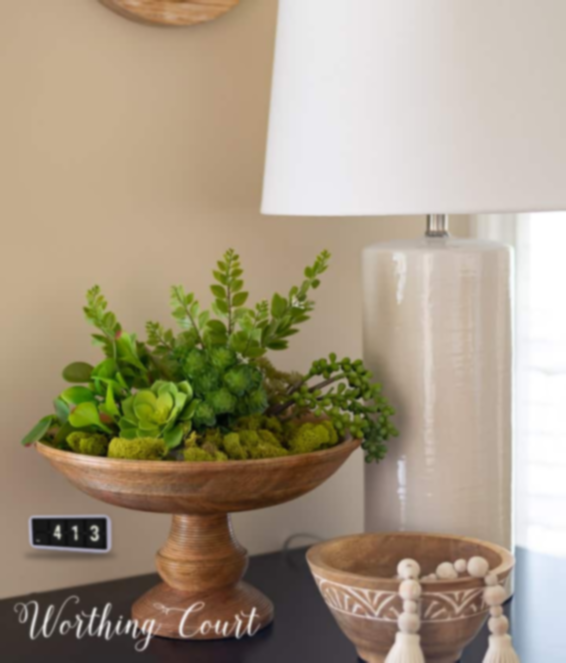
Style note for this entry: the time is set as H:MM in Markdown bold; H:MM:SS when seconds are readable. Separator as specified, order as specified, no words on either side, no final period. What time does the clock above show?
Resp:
**4:13**
